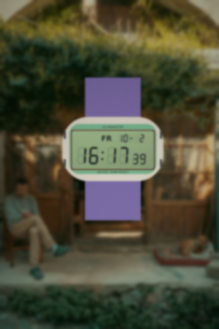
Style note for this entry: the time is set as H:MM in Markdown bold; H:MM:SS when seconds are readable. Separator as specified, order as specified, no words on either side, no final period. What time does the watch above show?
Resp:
**16:17:39**
